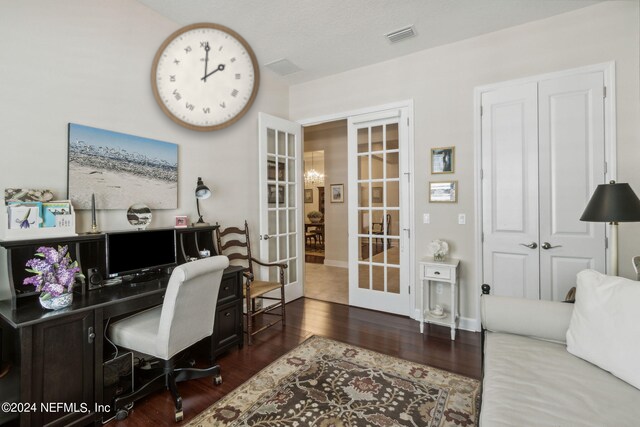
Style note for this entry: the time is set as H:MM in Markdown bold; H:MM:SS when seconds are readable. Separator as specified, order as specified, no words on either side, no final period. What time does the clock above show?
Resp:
**2:01**
